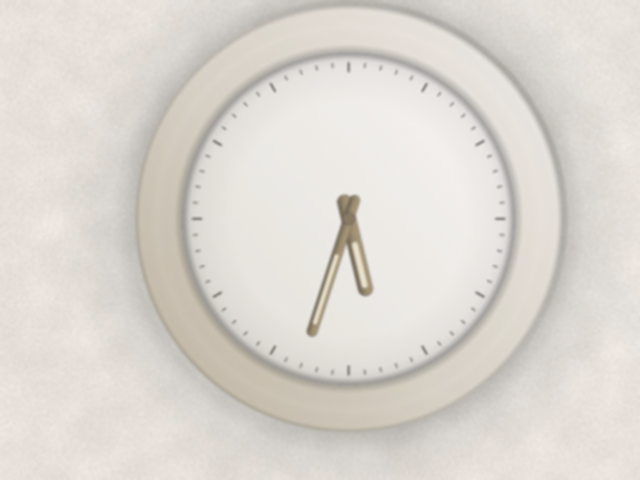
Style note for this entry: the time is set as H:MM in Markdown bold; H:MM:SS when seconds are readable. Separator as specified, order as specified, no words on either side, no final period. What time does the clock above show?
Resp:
**5:33**
